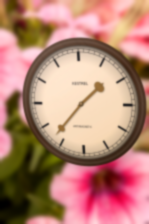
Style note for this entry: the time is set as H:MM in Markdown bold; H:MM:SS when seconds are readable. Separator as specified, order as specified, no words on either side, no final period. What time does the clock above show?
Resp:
**1:37**
